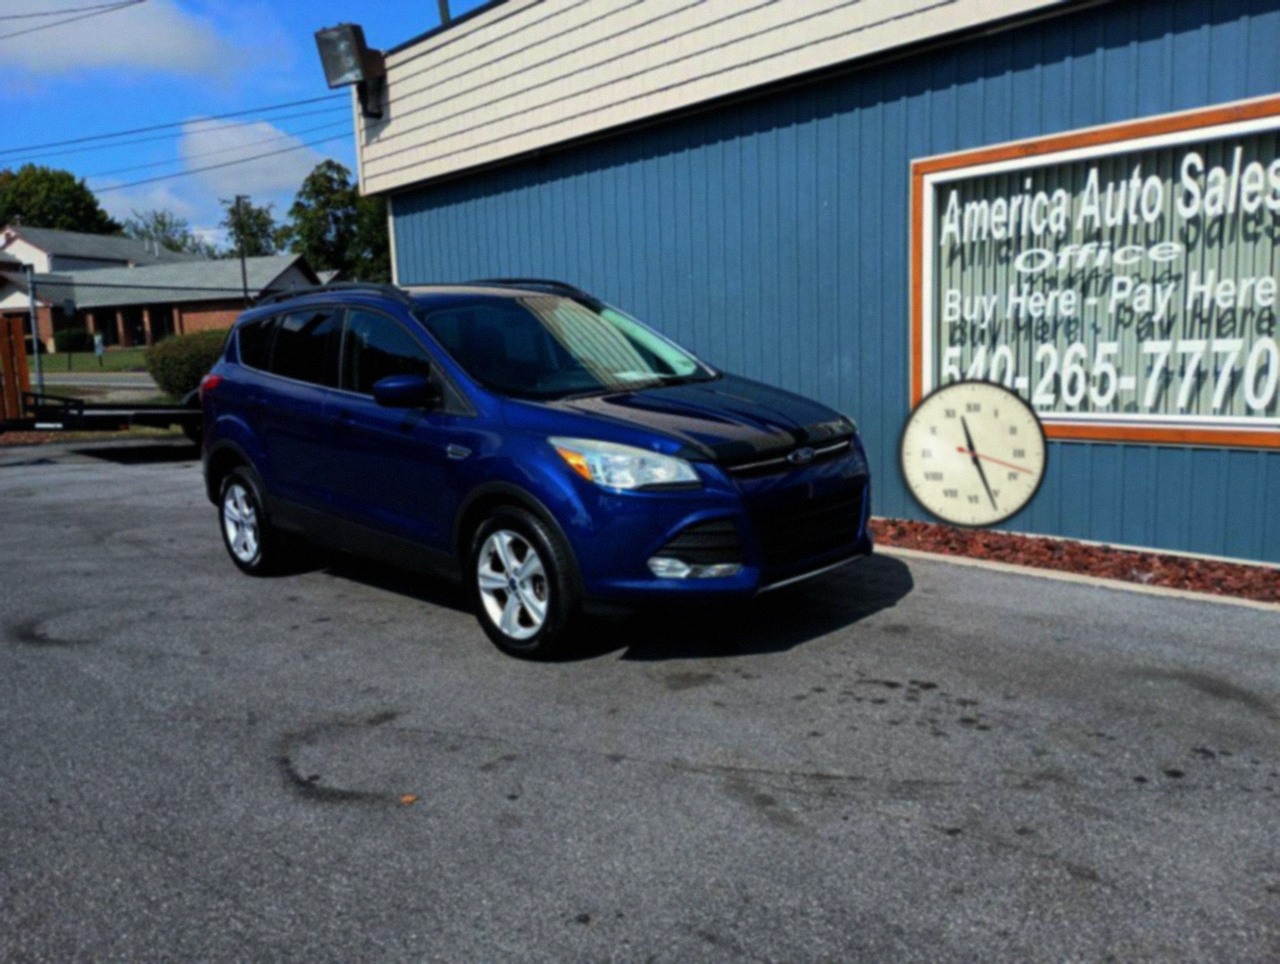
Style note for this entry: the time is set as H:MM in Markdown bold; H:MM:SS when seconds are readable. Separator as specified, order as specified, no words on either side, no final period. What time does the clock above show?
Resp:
**11:26:18**
